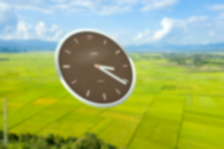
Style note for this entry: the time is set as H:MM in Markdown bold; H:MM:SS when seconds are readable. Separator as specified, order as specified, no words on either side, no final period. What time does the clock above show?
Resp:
**3:21**
